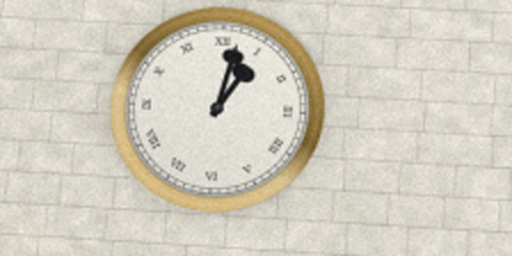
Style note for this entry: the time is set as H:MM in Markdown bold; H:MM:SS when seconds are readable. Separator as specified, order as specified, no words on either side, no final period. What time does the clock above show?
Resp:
**1:02**
